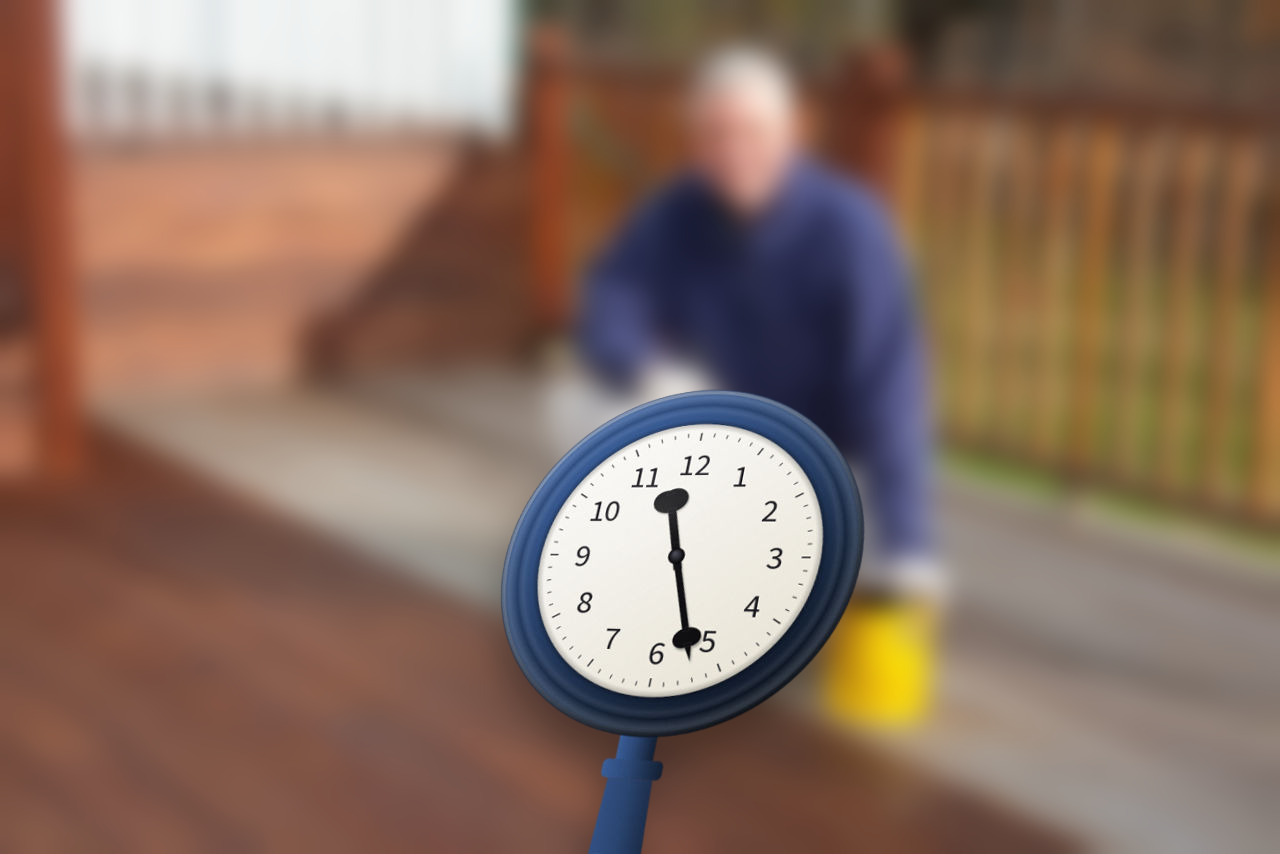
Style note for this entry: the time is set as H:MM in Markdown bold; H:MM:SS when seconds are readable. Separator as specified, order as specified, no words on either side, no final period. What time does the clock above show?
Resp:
**11:27**
